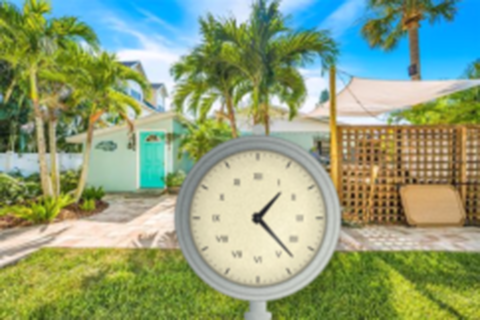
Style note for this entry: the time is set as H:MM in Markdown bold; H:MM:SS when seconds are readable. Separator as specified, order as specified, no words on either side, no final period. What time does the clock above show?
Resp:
**1:23**
